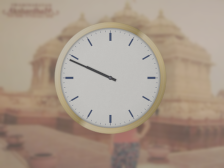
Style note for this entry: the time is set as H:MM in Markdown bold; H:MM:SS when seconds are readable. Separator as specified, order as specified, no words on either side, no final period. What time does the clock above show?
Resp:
**9:49**
